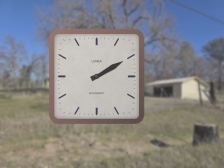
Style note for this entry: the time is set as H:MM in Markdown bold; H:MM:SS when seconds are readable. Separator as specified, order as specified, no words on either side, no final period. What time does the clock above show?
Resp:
**2:10**
